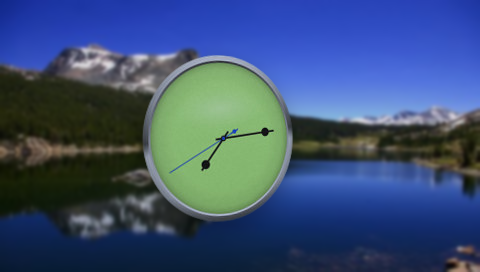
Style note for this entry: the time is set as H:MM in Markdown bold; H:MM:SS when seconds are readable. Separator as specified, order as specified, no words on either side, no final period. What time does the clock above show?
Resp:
**7:13:40**
